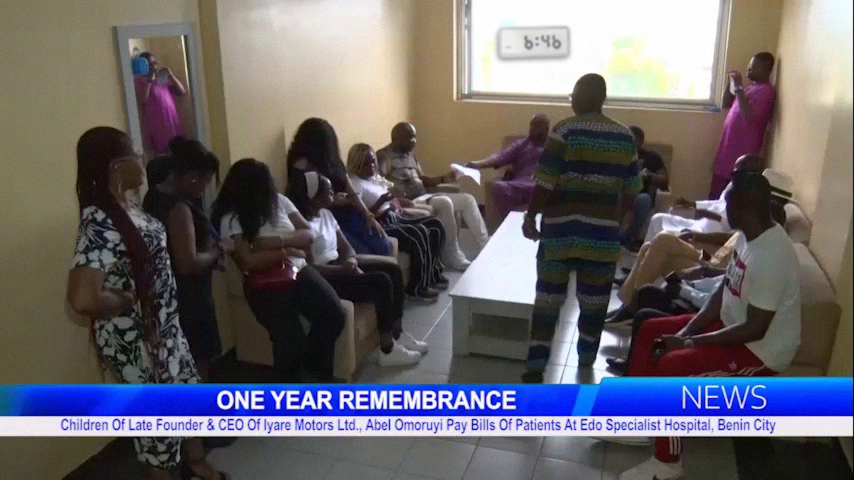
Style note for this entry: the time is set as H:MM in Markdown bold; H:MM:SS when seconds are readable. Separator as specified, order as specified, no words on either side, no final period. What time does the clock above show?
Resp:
**6:46**
